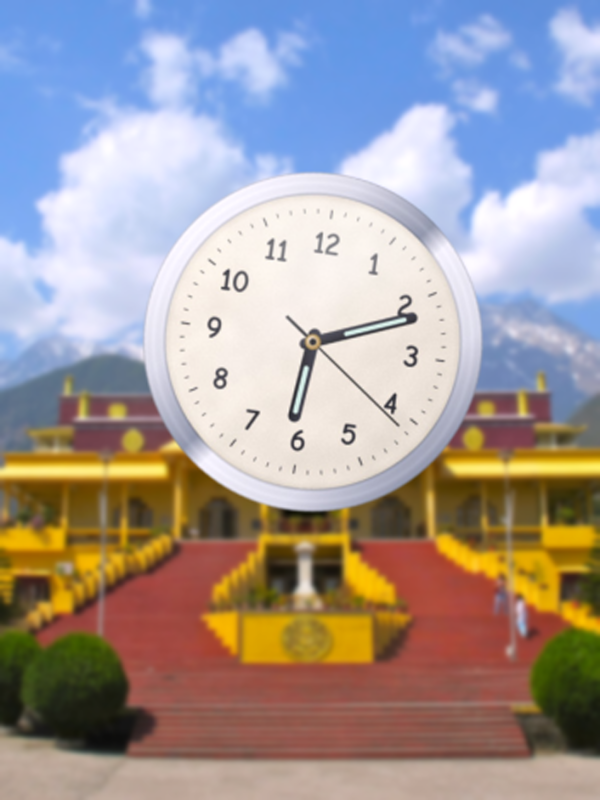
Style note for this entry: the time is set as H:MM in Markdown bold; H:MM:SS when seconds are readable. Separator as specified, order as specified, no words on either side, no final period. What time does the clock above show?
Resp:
**6:11:21**
